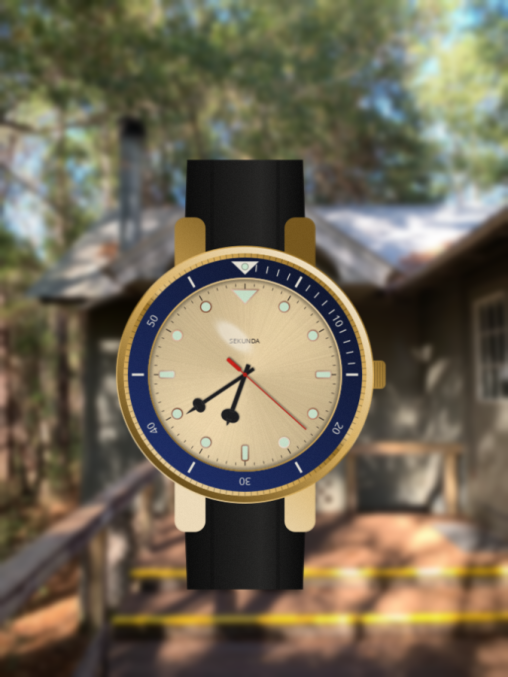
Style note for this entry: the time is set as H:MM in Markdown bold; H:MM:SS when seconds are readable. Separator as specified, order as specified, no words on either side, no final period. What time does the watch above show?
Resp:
**6:39:22**
